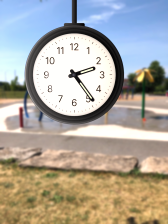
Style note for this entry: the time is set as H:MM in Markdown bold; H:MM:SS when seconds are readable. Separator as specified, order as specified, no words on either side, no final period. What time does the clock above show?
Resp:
**2:24**
